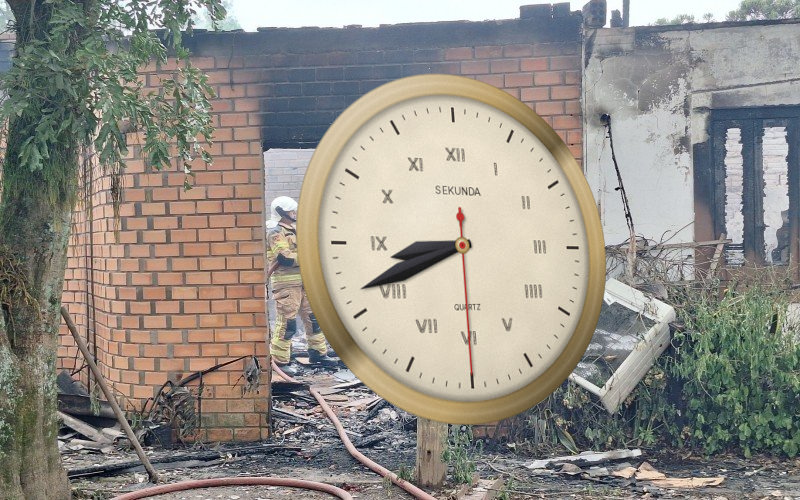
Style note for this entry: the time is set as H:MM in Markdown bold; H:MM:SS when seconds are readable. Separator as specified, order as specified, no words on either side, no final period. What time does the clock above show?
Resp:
**8:41:30**
